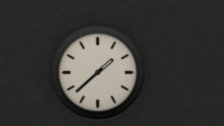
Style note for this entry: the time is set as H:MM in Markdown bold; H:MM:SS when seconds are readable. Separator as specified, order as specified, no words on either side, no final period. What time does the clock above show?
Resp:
**1:38**
